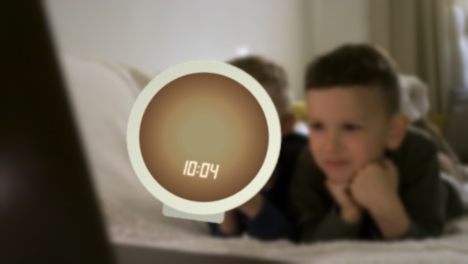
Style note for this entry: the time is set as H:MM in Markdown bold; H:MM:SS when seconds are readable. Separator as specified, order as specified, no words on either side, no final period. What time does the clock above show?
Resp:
**10:04**
